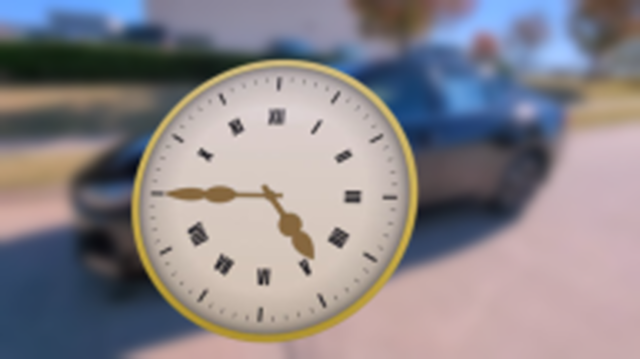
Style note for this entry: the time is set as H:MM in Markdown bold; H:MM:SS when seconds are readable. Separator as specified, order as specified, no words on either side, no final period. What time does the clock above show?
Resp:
**4:45**
